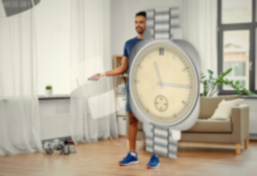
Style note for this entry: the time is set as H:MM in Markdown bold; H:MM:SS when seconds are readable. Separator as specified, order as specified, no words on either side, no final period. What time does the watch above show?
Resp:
**11:15**
